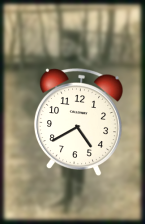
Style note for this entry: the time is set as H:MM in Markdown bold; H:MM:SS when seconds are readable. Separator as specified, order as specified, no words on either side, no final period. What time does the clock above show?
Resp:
**4:39**
